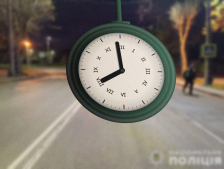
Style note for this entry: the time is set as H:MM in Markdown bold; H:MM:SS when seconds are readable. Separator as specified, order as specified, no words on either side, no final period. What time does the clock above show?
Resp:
**7:59**
